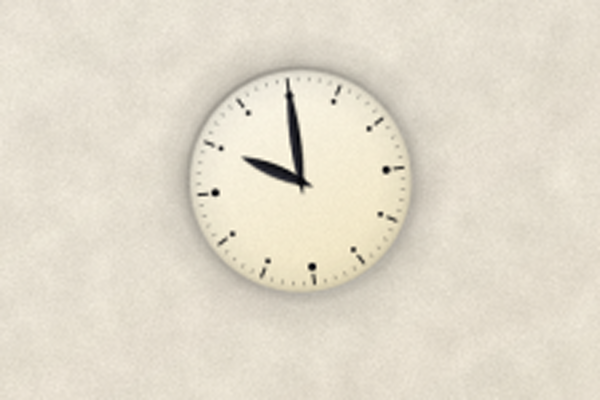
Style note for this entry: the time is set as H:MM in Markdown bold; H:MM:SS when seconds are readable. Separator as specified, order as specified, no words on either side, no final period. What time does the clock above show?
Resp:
**10:00**
